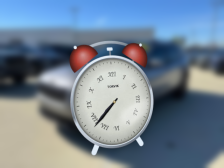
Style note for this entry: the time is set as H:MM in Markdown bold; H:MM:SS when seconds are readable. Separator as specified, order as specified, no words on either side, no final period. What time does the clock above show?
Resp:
**7:38**
